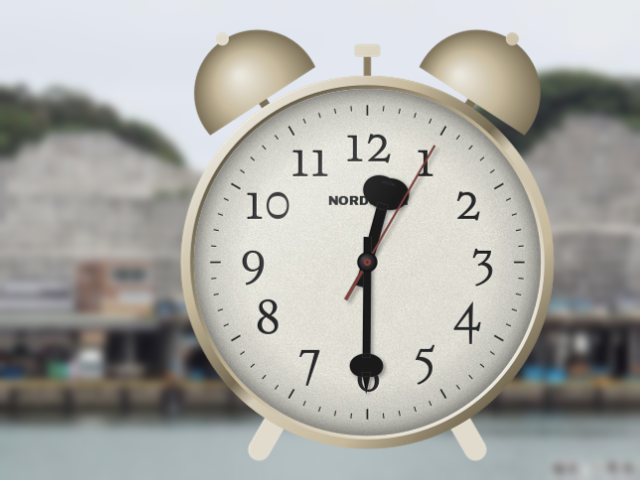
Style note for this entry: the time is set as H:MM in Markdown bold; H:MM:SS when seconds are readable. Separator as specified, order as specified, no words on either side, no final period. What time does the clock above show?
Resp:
**12:30:05**
